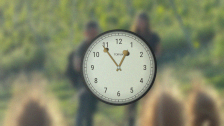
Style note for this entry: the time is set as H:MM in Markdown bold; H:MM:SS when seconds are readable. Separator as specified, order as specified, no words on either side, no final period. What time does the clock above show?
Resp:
**12:54**
